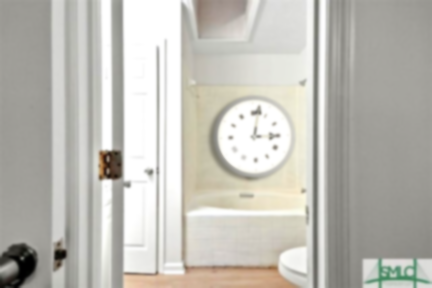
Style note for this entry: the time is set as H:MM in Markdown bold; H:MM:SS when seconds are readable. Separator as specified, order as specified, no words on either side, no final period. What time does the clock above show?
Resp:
**3:02**
